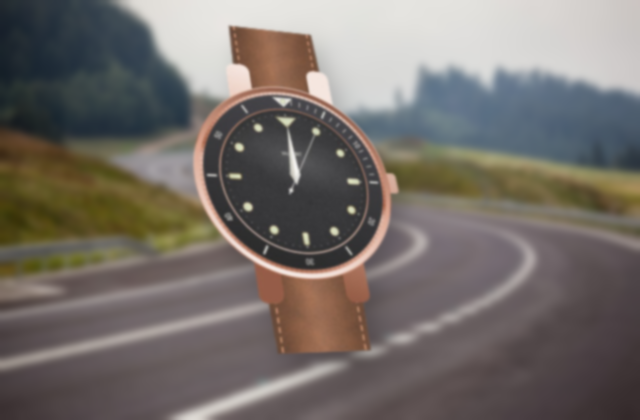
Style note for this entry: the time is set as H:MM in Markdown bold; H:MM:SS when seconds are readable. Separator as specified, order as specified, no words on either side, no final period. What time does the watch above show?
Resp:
**12:00:05**
